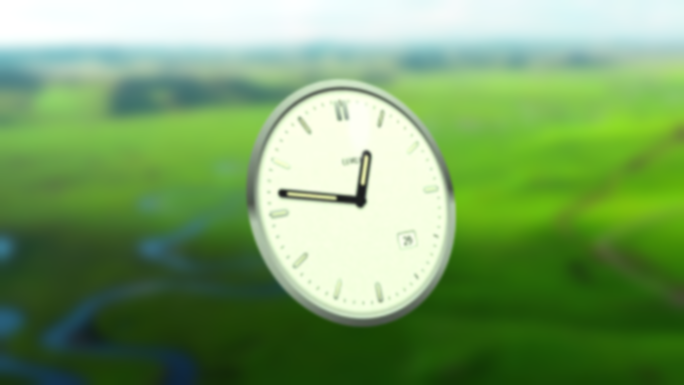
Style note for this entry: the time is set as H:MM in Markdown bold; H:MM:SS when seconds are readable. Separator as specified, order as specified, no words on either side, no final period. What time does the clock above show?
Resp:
**12:47**
